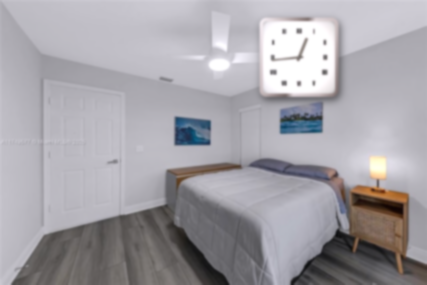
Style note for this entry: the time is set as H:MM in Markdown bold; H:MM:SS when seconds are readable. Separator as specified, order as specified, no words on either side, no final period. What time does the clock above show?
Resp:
**12:44**
